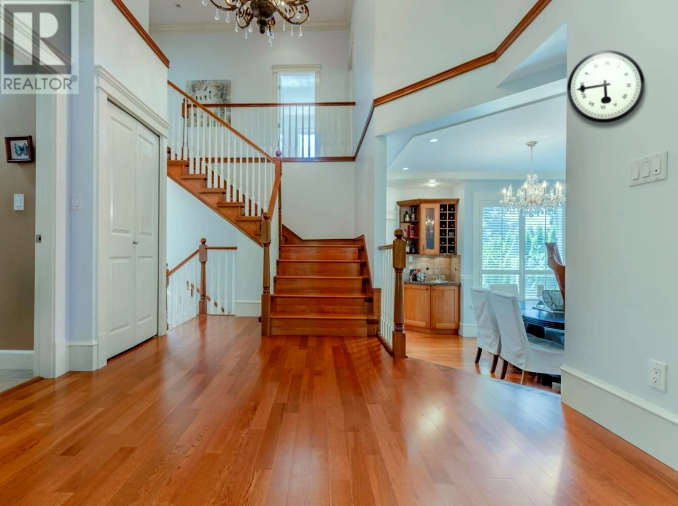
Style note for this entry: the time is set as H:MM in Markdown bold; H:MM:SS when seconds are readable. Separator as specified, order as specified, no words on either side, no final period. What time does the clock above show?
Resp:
**5:43**
